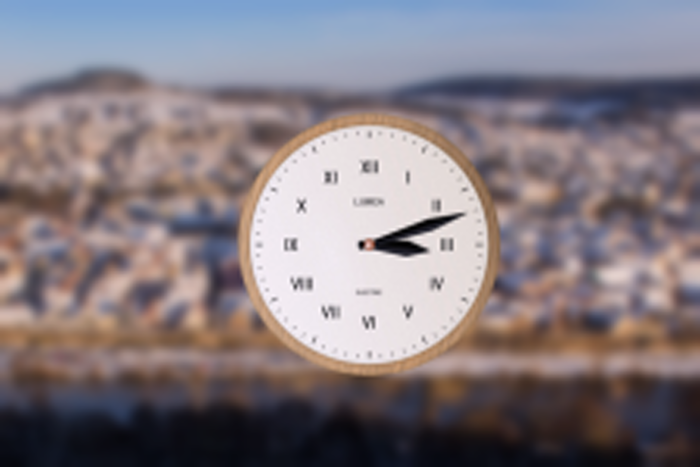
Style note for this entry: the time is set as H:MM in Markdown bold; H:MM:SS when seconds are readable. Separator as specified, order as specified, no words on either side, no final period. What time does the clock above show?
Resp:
**3:12**
